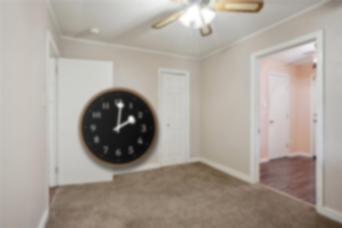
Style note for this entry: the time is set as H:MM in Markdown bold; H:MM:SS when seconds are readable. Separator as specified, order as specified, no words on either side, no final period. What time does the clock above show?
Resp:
**2:01**
